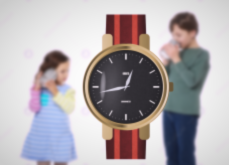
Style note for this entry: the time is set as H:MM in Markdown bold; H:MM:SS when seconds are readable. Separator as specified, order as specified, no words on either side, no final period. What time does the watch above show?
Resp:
**12:43**
